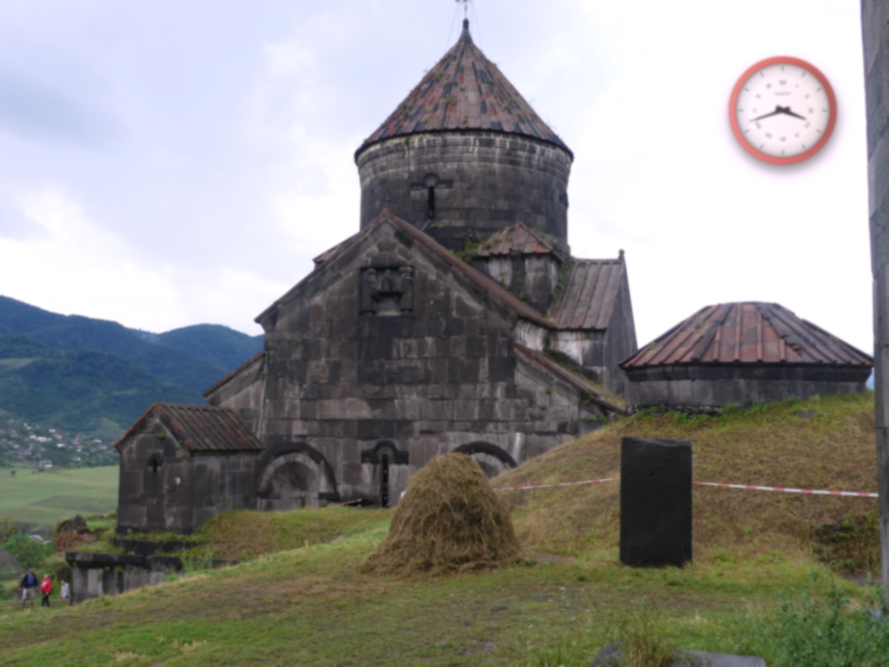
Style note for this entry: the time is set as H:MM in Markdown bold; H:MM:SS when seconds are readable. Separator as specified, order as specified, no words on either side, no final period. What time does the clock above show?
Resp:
**3:42**
